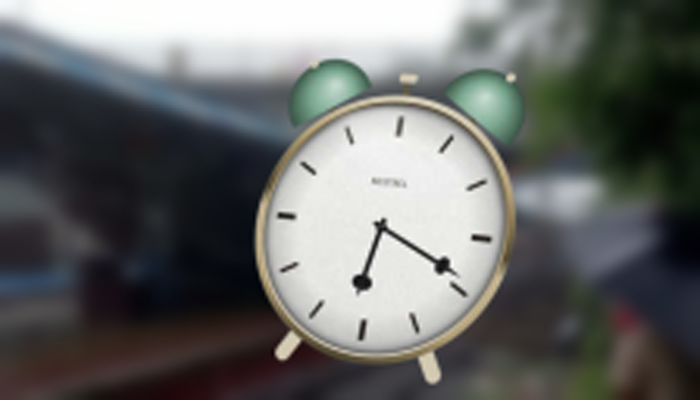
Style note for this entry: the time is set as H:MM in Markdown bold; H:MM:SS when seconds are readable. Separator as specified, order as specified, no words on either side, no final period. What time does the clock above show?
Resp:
**6:19**
